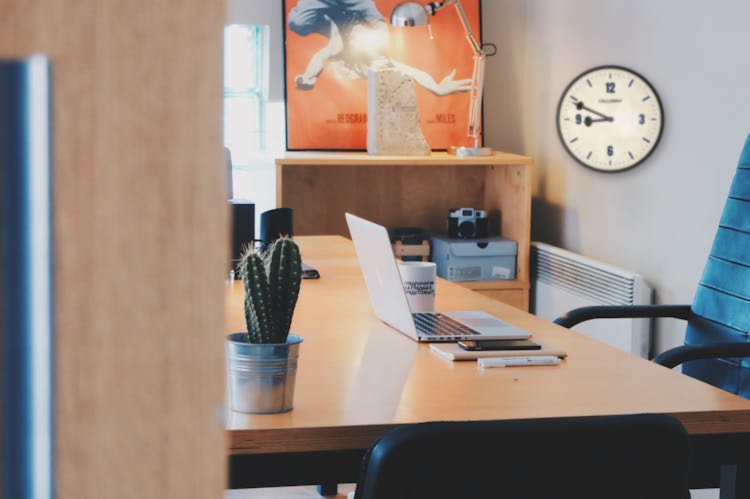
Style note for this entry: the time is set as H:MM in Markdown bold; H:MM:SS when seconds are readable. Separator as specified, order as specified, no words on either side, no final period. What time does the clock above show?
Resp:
**8:49**
